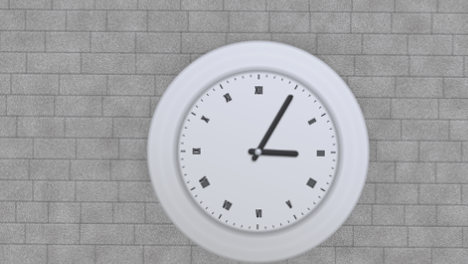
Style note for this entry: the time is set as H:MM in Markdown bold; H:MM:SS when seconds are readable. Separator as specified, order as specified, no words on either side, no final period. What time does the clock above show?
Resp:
**3:05**
